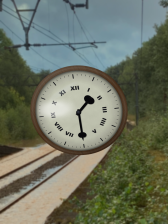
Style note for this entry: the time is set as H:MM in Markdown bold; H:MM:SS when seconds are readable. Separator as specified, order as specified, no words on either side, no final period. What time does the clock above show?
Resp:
**1:30**
